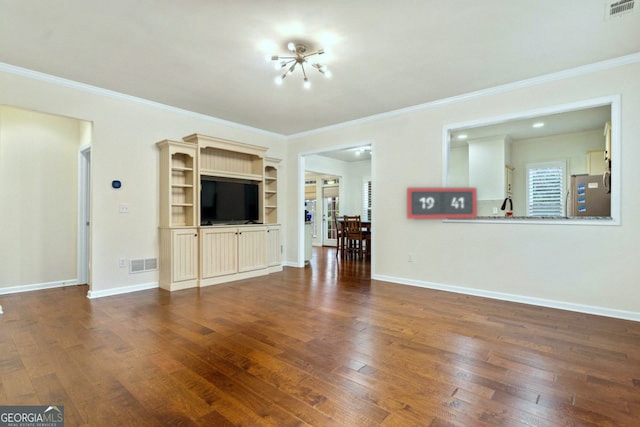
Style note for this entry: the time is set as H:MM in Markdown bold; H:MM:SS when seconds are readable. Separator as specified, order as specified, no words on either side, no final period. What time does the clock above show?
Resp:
**19:41**
